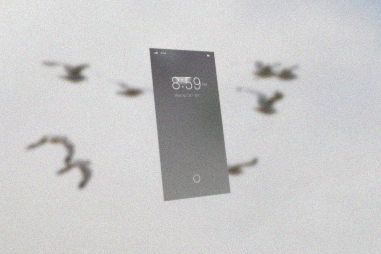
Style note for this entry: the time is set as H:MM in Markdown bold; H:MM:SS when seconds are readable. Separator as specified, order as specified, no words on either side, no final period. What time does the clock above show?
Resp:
**8:59**
